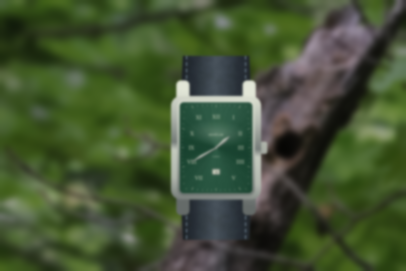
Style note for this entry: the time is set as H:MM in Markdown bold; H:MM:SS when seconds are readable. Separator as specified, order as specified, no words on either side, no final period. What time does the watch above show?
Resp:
**1:40**
